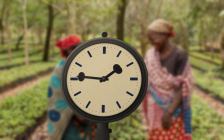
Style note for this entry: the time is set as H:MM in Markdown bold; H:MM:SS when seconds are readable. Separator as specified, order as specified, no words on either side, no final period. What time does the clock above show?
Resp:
**1:46**
